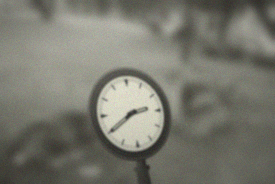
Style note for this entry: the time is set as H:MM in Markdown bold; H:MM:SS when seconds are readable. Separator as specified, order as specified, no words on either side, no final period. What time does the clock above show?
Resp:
**2:40**
